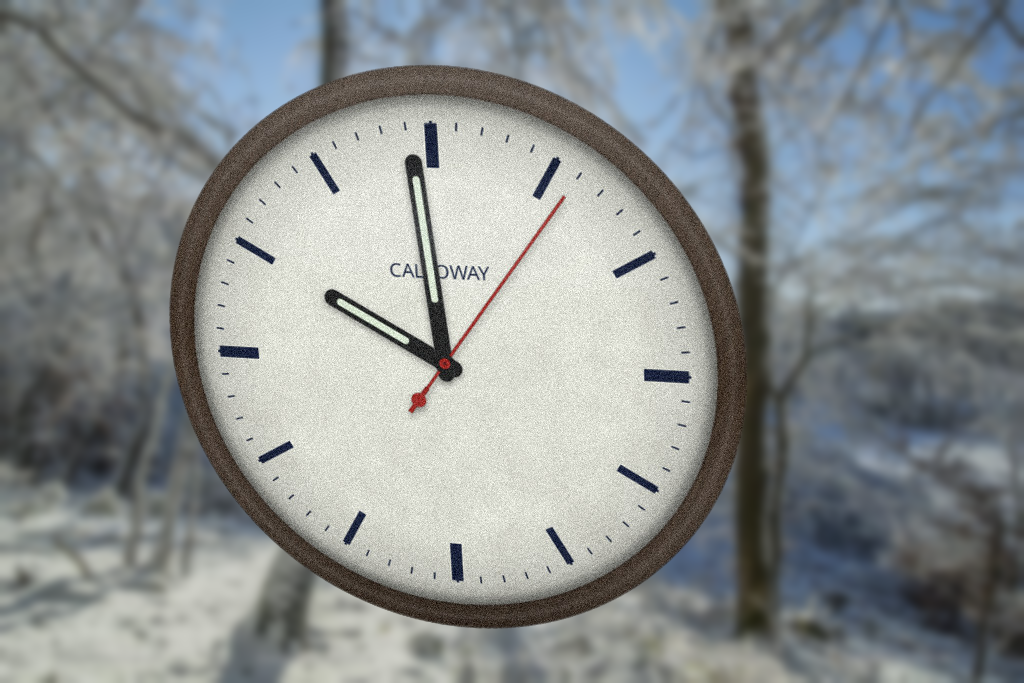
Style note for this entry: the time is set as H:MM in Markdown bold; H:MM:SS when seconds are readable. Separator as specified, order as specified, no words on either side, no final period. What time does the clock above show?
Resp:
**9:59:06**
